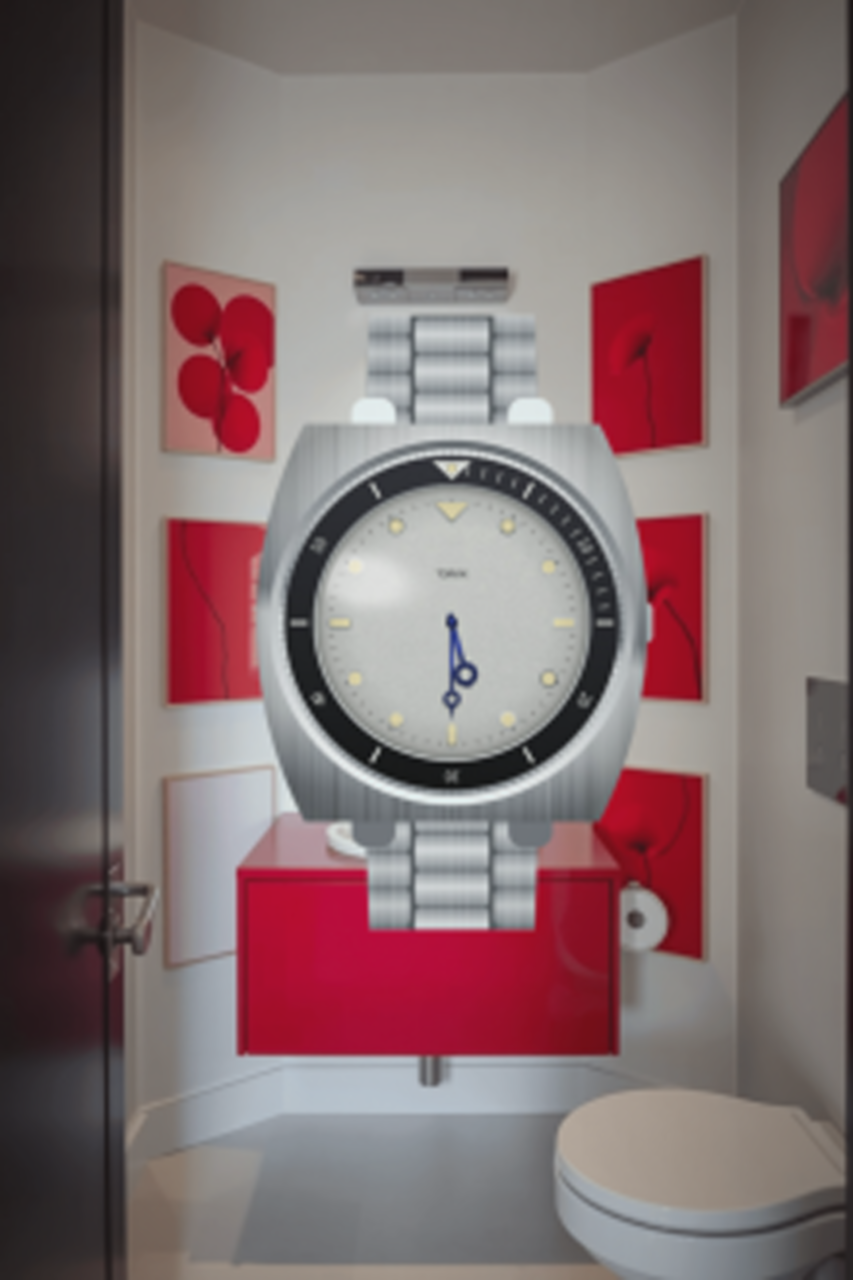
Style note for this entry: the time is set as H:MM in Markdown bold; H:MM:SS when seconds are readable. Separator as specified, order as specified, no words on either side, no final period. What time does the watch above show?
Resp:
**5:30**
